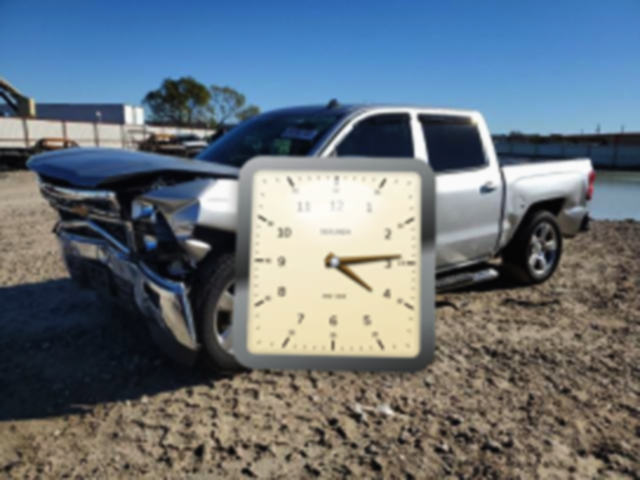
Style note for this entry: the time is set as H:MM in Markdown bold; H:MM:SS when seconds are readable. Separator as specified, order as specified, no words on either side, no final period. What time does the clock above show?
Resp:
**4:14**
